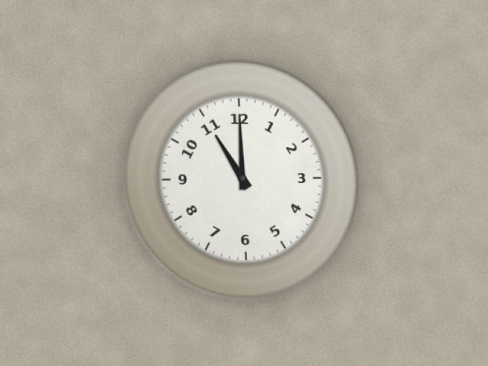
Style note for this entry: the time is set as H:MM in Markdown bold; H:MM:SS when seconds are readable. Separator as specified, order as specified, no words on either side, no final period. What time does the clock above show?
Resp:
**11:00**
